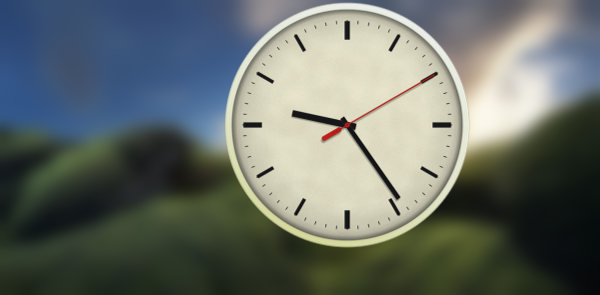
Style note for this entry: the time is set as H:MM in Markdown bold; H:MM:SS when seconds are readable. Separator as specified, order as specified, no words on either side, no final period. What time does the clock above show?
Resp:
**9:24:10**
